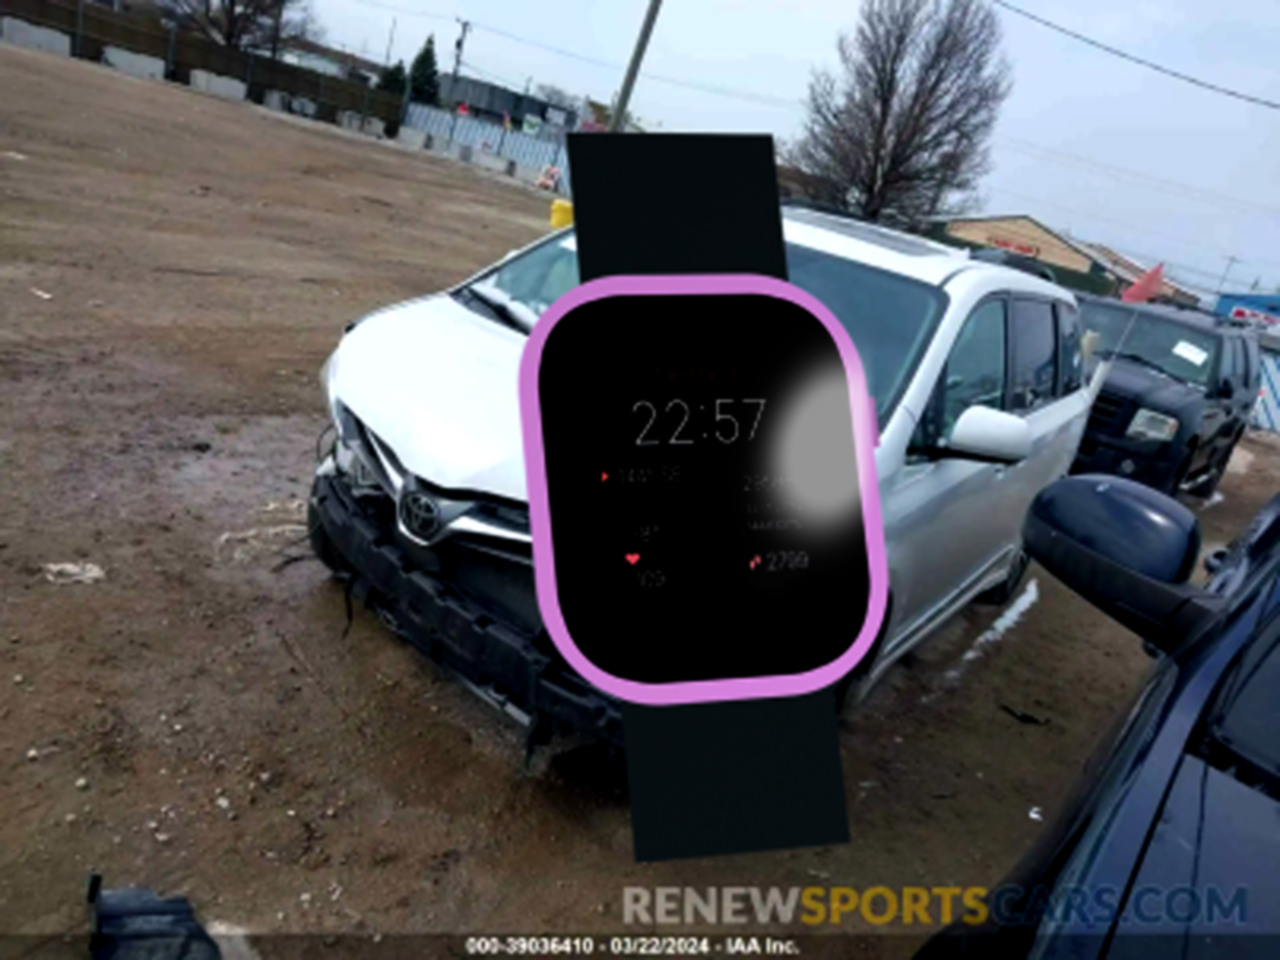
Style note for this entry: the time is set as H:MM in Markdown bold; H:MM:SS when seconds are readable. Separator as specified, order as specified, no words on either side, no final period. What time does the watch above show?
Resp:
**22:57**
